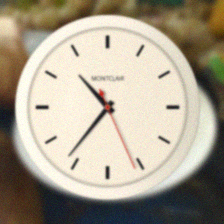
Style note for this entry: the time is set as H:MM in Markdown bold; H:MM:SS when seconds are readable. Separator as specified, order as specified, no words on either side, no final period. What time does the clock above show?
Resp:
**10:36:26**
